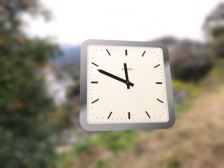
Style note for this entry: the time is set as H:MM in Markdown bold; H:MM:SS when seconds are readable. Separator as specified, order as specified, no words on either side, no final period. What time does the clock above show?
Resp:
**11:49**
